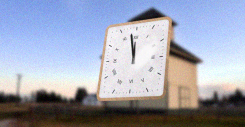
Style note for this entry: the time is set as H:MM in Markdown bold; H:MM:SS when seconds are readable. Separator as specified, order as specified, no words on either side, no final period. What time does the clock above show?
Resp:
**11:58**
